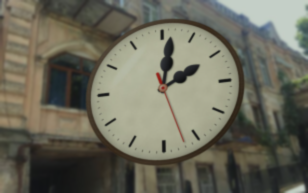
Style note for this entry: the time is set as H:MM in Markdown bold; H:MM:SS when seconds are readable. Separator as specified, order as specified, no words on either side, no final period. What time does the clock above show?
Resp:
**2:01:27**
